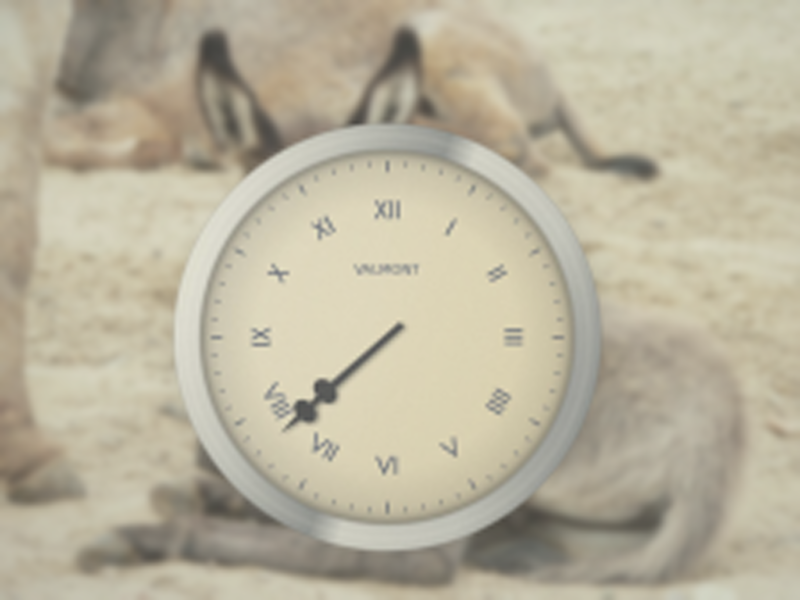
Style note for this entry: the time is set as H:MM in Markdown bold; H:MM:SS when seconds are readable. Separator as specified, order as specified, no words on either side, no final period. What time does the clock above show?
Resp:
**7:38**
